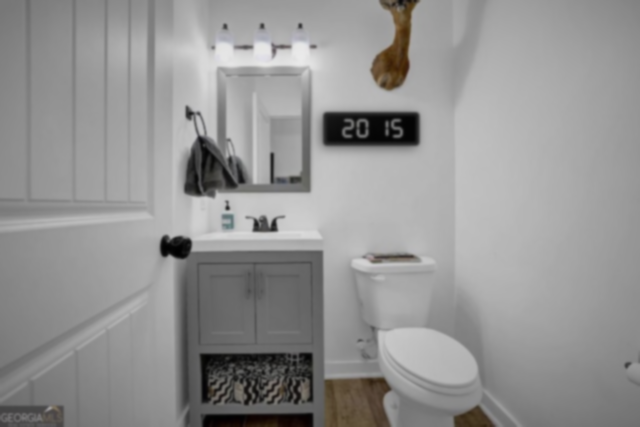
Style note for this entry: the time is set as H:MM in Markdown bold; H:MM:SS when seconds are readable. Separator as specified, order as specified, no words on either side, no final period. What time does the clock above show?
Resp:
**20:15**
